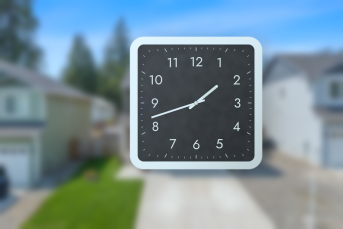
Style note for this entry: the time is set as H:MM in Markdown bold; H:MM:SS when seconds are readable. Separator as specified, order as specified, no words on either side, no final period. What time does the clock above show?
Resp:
**1:42**
